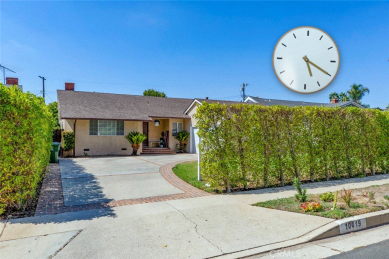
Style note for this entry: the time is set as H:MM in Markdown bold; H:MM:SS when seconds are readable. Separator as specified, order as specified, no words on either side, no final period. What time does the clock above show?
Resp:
**5:20**
